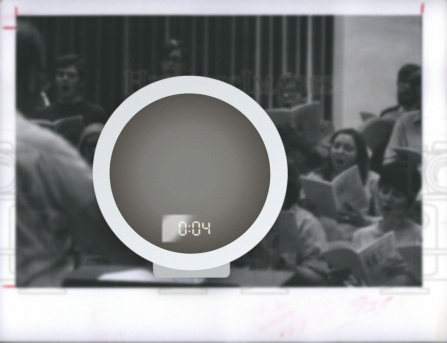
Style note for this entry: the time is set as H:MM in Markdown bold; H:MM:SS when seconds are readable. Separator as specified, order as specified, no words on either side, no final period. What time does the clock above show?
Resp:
**0:04**
